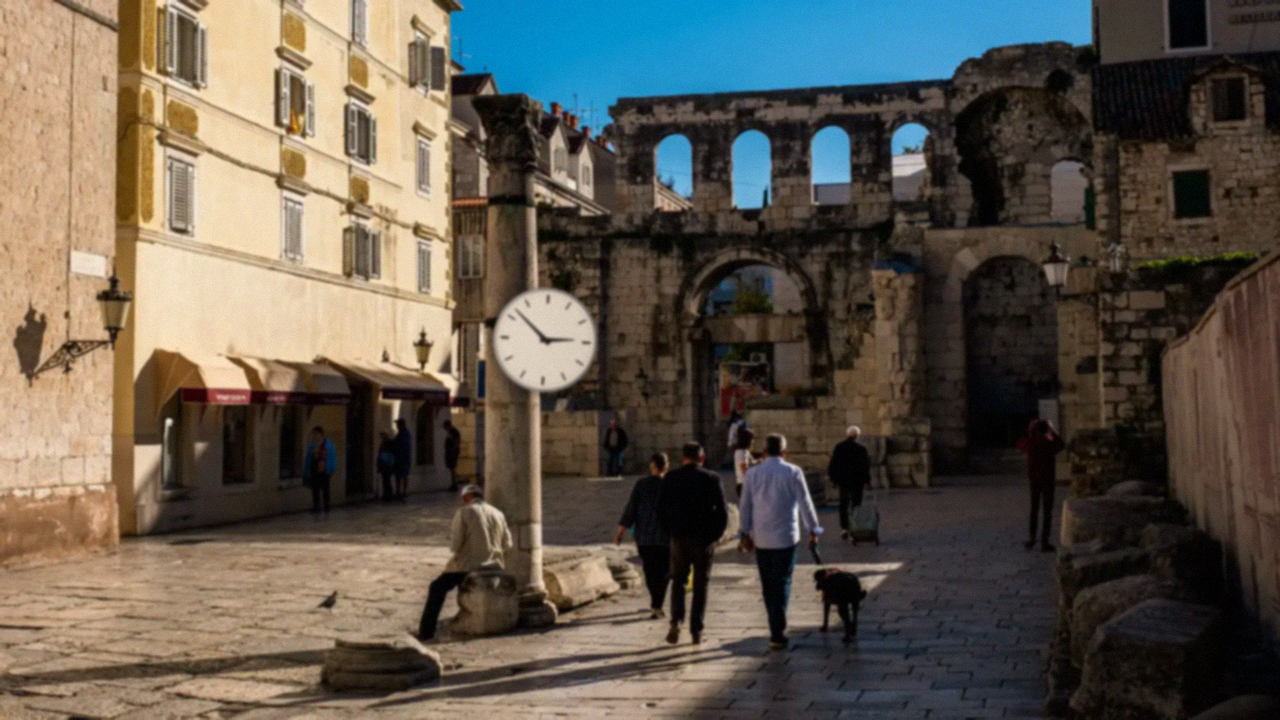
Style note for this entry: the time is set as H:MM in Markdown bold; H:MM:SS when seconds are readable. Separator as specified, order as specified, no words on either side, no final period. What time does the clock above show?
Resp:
**2:52**
